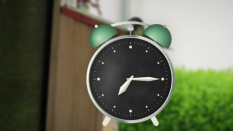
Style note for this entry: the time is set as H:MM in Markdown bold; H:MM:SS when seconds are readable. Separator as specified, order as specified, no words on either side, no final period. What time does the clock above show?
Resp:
**7:15**
